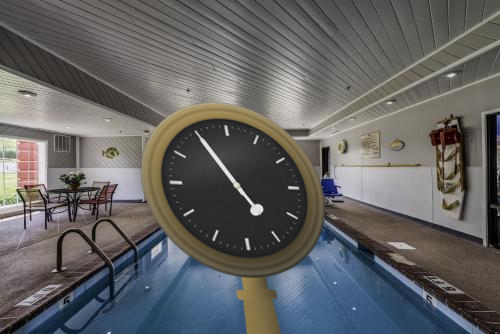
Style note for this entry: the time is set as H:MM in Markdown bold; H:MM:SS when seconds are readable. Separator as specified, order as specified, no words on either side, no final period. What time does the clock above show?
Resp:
**4:55**
